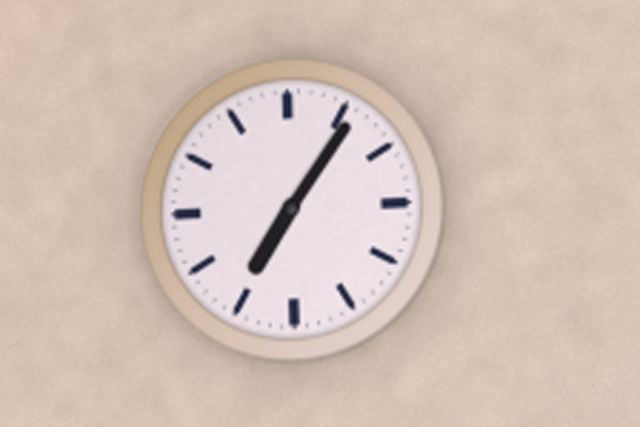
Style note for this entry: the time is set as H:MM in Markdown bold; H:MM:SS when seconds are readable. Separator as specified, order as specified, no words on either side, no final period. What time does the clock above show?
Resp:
**7:06**
